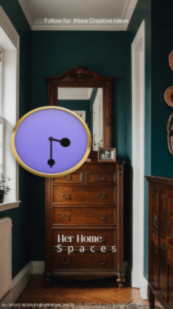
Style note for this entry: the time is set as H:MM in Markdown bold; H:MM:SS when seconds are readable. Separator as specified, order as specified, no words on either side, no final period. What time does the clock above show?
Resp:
**3:30**
